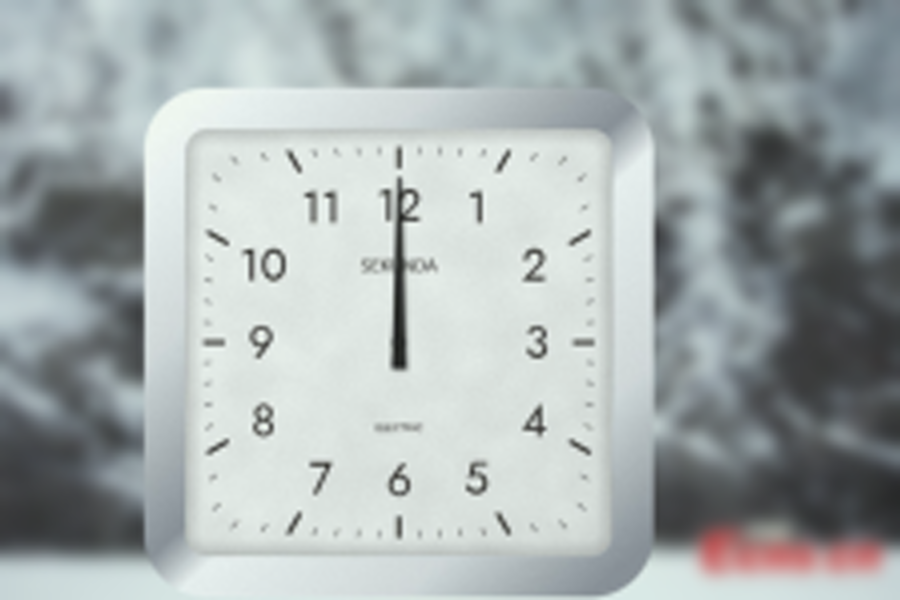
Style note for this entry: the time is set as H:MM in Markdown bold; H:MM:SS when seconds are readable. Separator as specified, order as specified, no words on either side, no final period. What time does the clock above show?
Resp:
**12:00**
